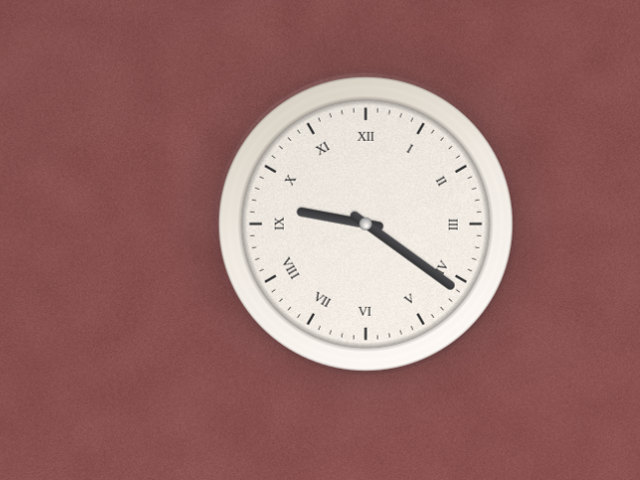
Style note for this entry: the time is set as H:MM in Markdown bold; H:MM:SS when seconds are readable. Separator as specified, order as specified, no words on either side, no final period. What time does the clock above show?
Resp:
**9:21**
